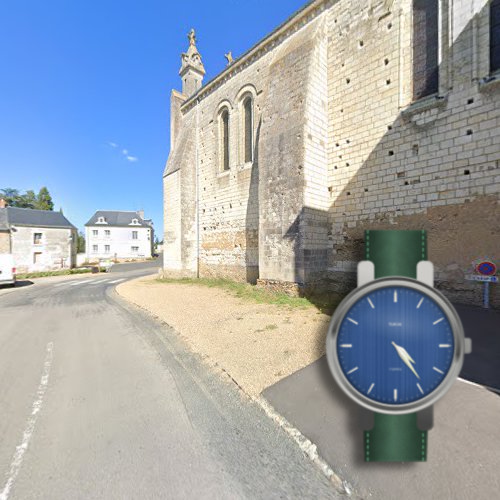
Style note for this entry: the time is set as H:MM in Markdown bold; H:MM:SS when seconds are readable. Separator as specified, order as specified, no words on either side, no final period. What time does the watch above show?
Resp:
**4:24**
